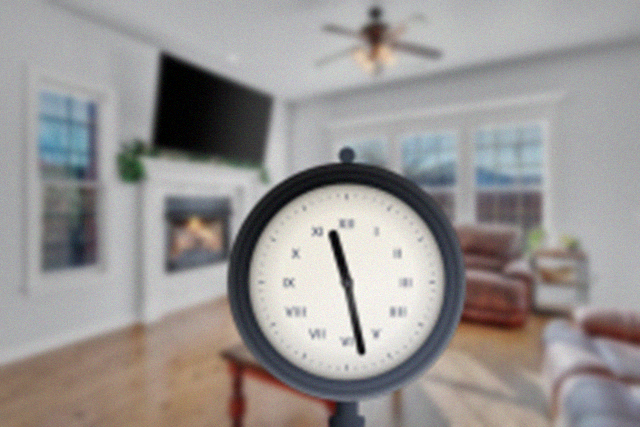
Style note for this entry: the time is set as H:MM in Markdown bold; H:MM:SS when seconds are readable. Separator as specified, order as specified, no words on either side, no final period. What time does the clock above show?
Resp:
**11:28**
